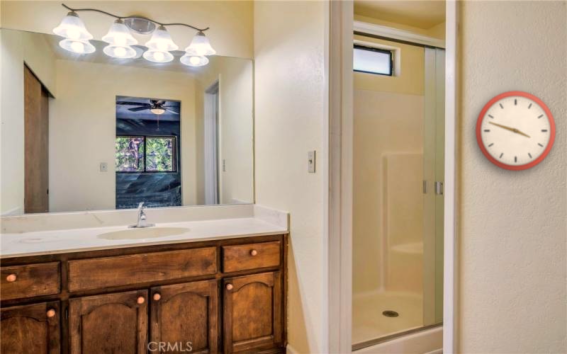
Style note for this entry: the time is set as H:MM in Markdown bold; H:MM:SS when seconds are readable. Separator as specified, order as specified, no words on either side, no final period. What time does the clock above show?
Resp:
**3:48**
